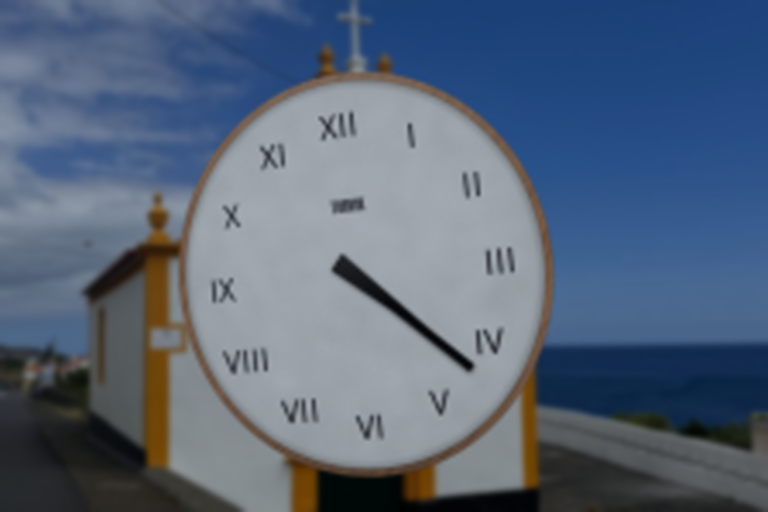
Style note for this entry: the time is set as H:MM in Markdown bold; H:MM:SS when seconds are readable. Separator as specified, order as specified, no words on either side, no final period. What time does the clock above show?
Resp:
**4:22**
